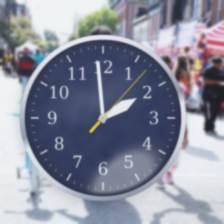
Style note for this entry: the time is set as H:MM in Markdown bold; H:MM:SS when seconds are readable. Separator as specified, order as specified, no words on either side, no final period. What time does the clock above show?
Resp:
**1:59:07**
